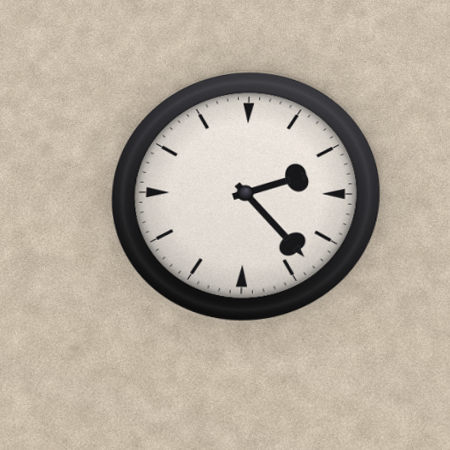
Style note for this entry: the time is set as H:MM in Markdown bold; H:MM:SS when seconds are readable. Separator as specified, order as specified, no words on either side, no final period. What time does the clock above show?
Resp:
**2:23**
